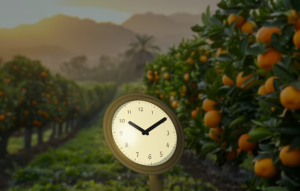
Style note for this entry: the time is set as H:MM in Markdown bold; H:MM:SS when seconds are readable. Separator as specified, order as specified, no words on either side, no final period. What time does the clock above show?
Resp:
**10:10**
